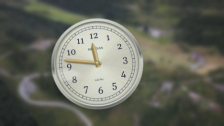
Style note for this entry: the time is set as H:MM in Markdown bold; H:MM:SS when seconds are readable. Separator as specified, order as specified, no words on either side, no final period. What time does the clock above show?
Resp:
**11:47**
